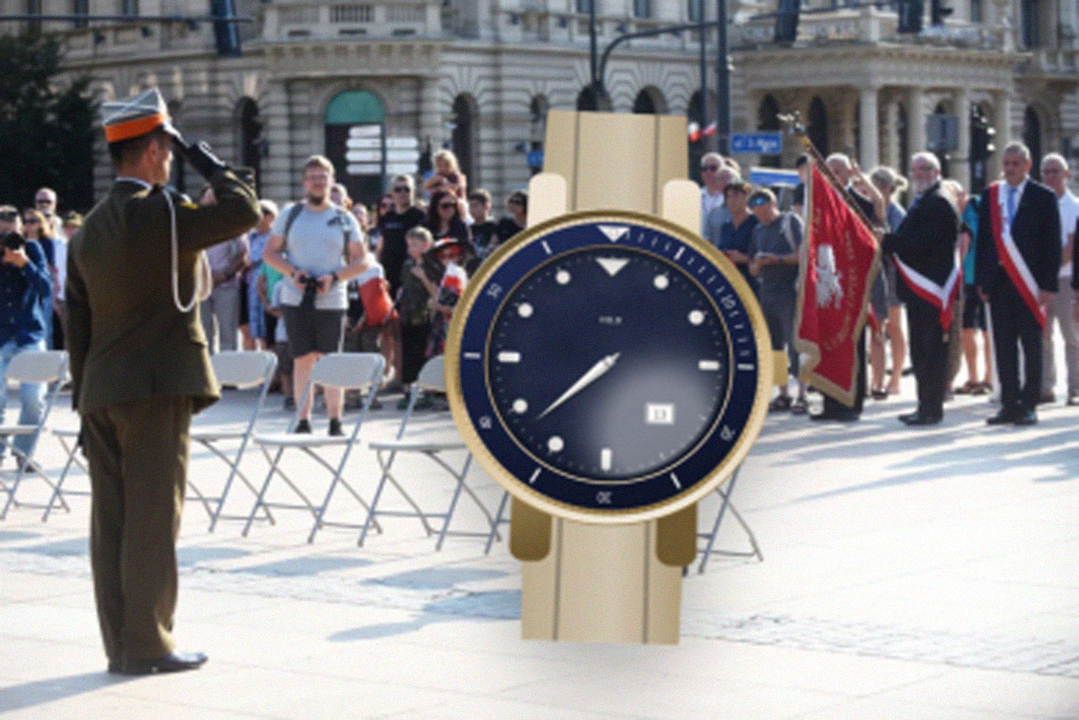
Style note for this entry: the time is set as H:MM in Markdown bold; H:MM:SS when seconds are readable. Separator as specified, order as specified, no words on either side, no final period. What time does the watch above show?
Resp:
**7:38**
